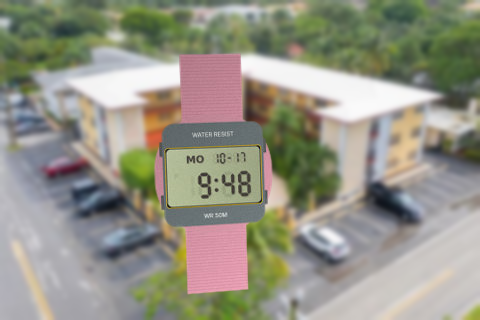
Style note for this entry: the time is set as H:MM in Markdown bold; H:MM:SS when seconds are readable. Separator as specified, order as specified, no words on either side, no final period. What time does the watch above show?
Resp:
**9:48**
